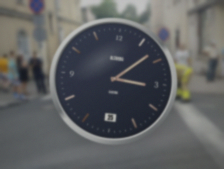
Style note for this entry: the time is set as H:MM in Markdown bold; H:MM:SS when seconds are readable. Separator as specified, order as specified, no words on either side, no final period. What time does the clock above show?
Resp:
**3:08**
